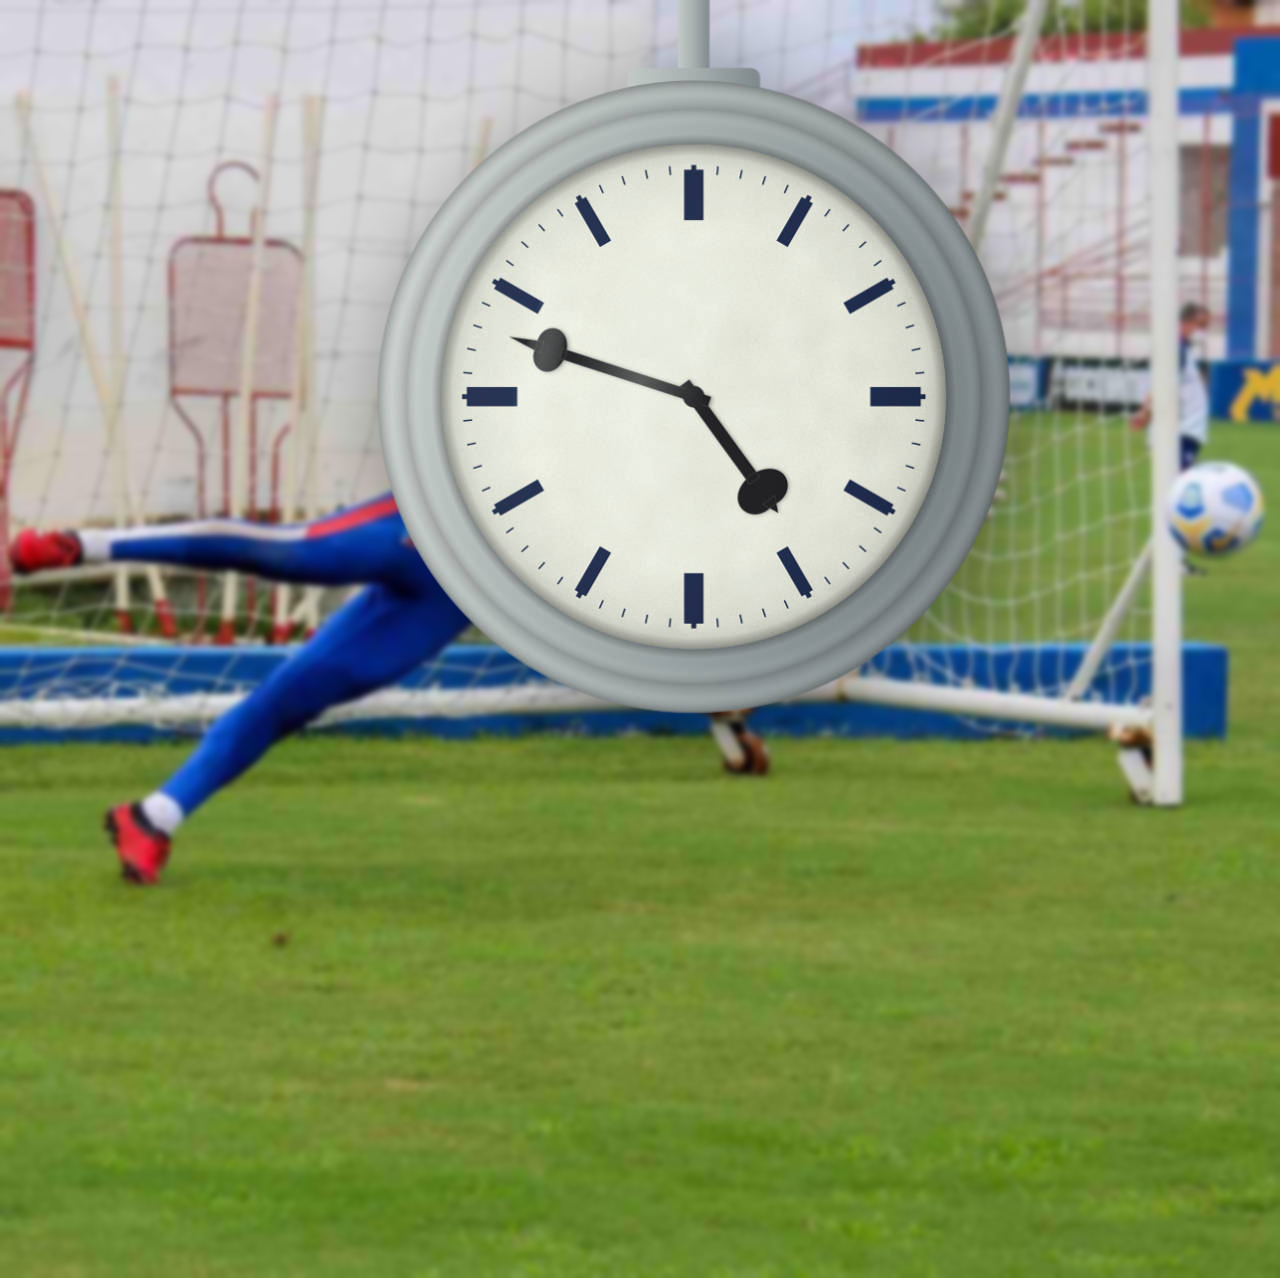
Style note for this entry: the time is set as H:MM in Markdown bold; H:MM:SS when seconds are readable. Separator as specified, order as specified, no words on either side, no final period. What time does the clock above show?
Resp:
**4:48**
